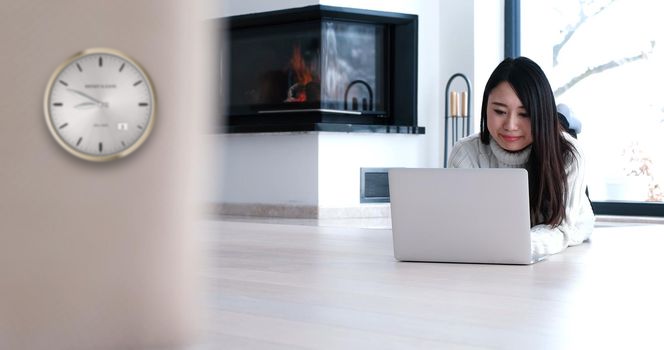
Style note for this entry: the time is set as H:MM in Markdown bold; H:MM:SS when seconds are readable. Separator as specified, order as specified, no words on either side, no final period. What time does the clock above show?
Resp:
**8:49**
